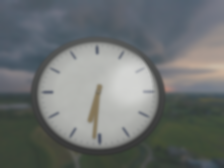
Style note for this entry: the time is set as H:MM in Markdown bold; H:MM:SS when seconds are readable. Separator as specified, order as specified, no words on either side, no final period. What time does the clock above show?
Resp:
**6:31**
